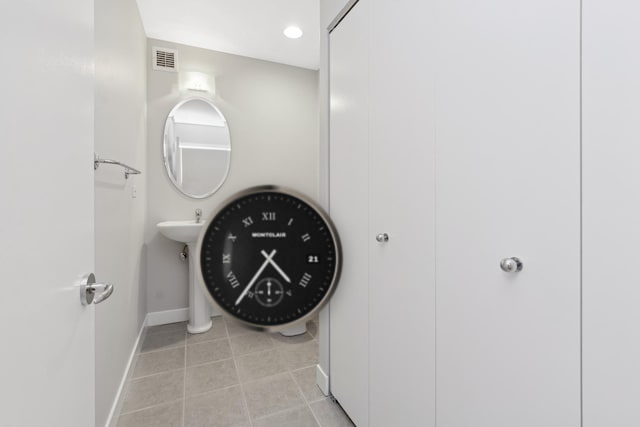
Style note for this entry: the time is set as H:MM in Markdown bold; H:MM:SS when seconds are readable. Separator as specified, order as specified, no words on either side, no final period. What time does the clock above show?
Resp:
**4:36**
